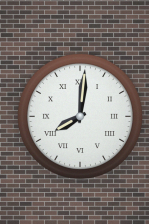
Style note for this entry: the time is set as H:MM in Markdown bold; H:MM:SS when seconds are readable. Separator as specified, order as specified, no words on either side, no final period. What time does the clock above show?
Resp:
**8:01**
